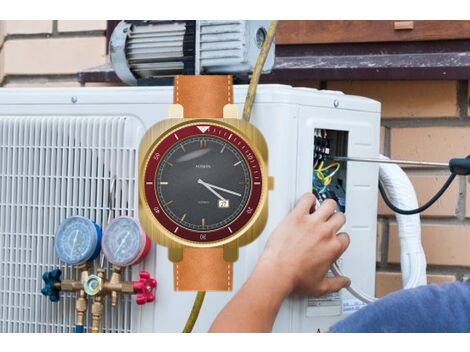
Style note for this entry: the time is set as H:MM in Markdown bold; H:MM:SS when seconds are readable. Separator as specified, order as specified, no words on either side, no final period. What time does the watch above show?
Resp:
**4:18**
